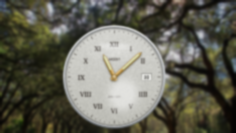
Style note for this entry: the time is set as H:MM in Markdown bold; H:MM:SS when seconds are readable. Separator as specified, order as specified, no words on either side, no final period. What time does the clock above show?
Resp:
**11:08**
